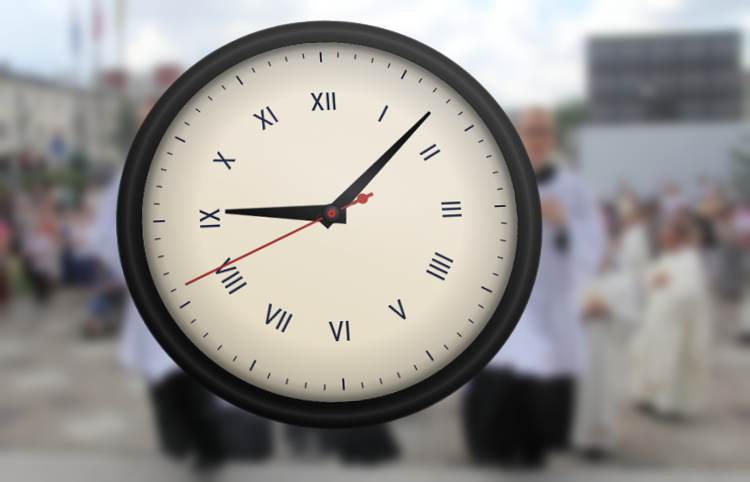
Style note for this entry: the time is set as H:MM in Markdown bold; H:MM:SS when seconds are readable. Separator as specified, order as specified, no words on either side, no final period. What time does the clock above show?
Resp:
**9:07:41**
